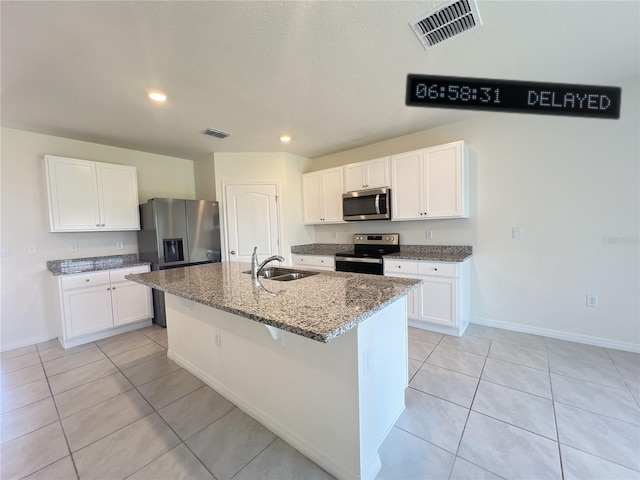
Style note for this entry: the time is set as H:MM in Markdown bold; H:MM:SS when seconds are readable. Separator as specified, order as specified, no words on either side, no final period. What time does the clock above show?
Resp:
**6:58:31**
